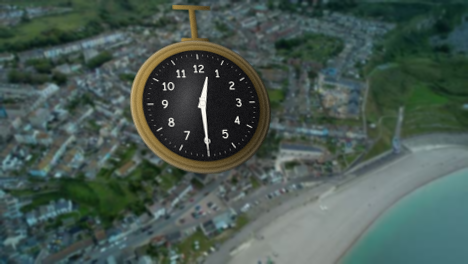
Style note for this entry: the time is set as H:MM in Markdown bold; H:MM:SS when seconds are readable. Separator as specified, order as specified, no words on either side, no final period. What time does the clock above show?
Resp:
**12:30**
